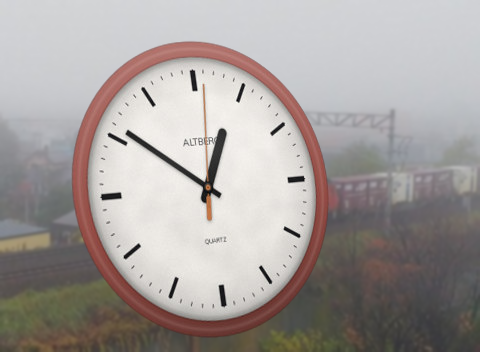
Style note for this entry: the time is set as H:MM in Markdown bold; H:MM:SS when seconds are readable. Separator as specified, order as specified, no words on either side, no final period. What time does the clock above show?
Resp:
**12:51:01**
